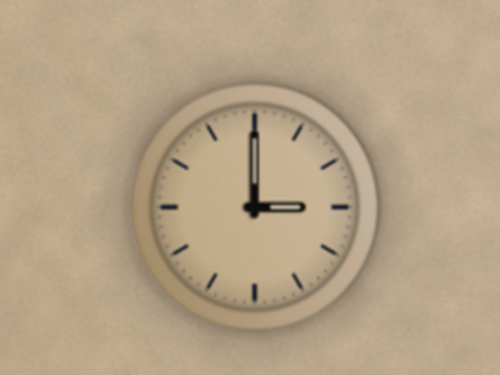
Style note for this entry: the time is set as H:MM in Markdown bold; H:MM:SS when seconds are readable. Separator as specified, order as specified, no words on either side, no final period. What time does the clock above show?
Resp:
**3:00**
